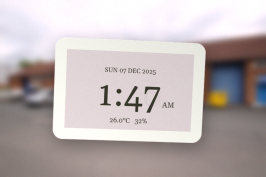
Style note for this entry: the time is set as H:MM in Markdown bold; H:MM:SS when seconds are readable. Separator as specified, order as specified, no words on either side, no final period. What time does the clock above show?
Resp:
**1:47**
